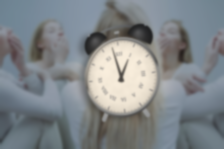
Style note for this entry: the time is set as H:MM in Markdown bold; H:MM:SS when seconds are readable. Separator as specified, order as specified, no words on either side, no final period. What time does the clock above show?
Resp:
**12:58**
